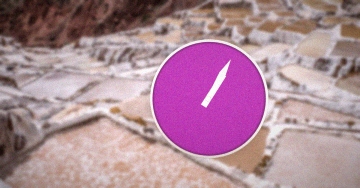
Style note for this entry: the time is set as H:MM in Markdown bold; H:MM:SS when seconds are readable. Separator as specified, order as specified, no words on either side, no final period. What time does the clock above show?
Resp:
**1:05**
